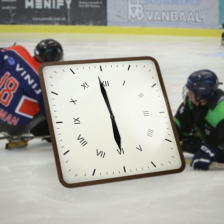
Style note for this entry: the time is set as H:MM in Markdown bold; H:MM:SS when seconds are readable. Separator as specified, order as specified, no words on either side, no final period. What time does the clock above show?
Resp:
**5:59**
